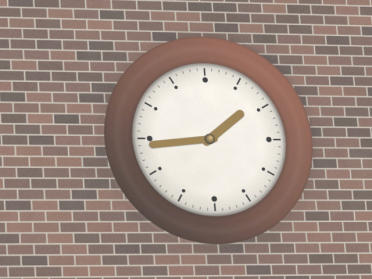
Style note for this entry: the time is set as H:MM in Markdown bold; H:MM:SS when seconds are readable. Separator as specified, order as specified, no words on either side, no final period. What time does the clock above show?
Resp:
**1:44**
